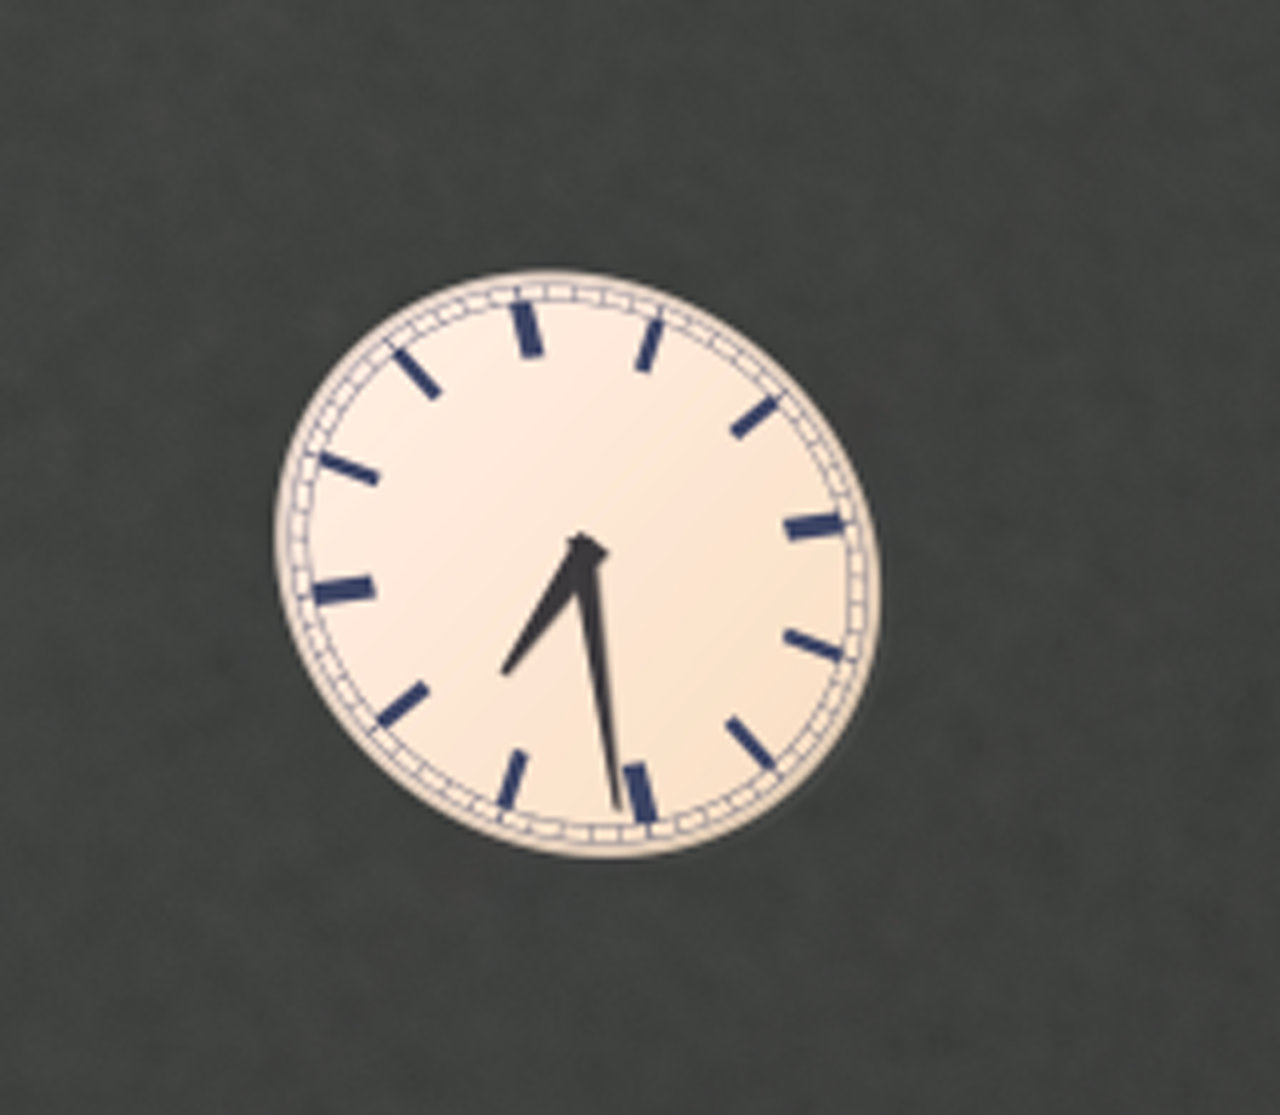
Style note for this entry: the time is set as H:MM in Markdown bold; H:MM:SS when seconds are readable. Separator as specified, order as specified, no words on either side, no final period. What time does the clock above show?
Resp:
**7:31**
